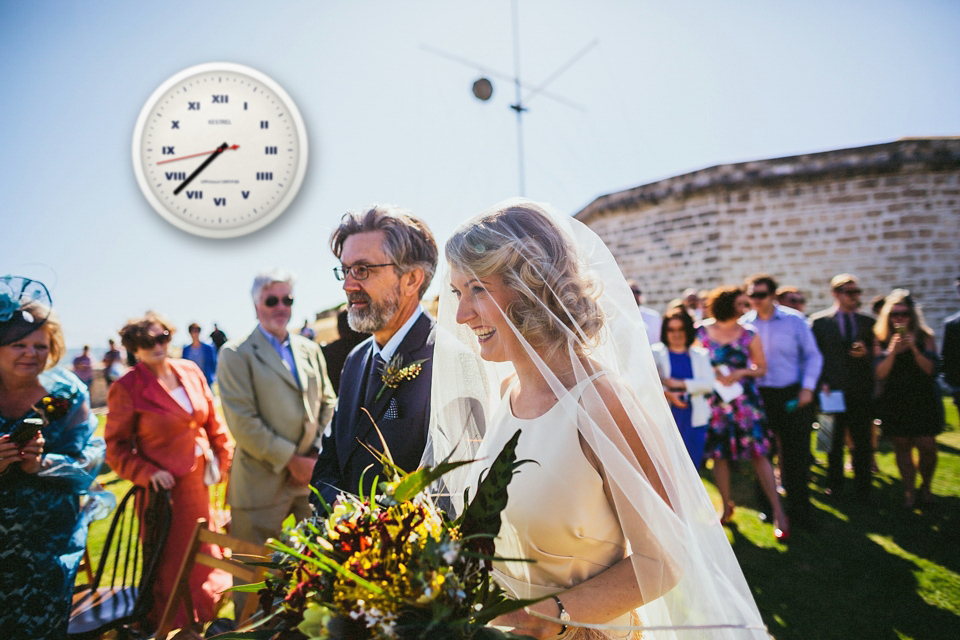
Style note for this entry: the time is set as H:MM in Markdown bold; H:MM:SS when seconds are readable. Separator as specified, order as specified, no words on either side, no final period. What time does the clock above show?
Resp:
**7:37:43**
